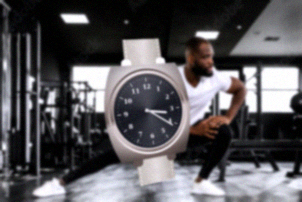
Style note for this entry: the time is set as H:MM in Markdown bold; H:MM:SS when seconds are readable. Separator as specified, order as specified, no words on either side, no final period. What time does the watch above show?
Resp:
**3:21**
